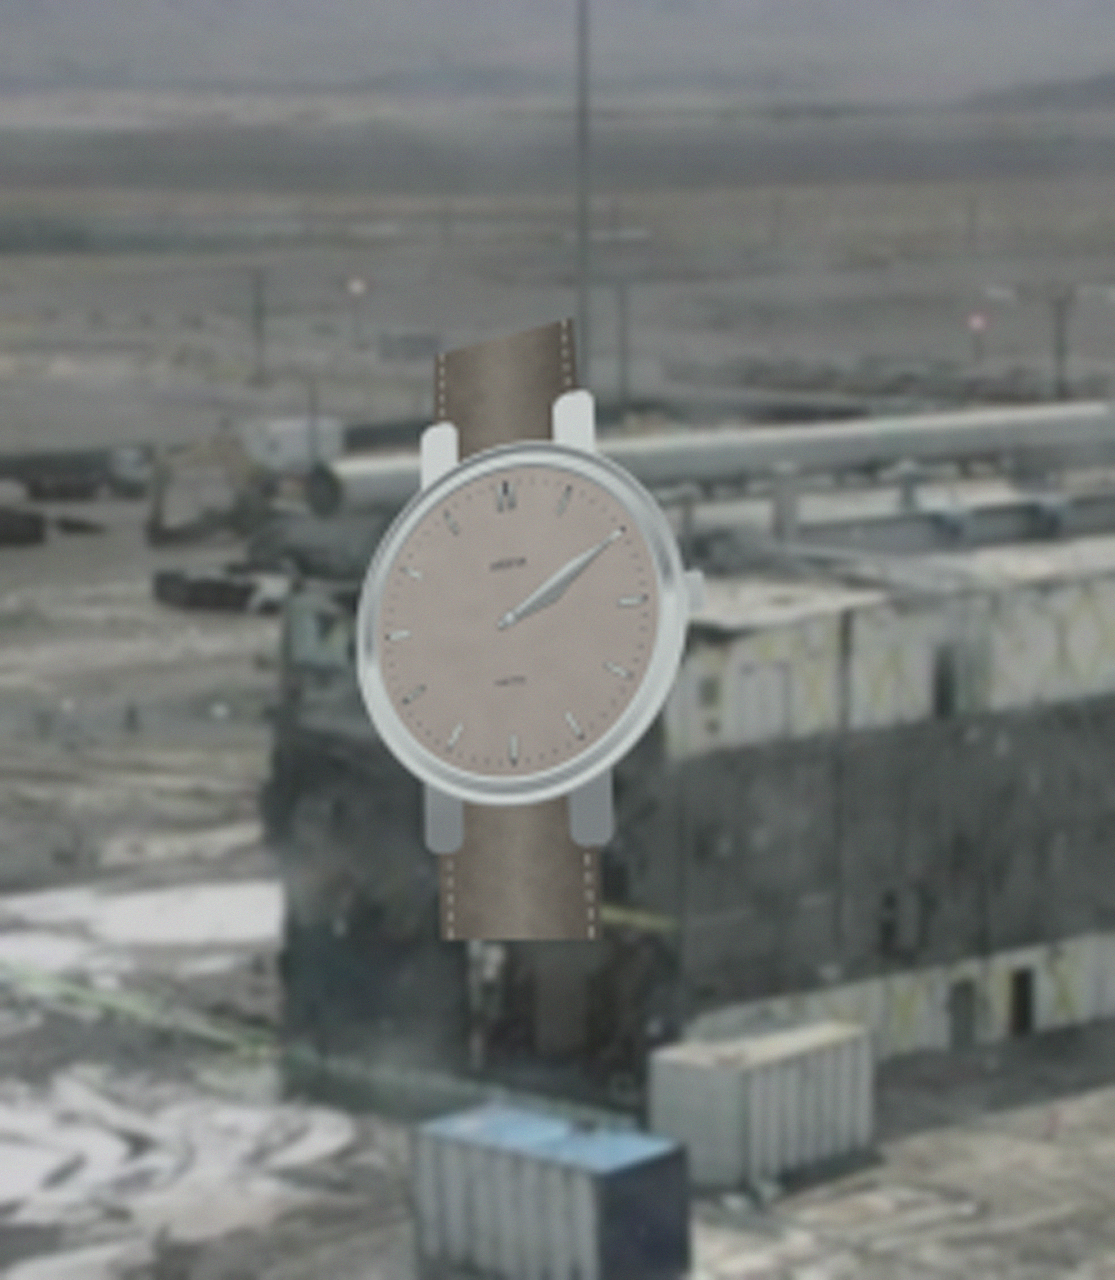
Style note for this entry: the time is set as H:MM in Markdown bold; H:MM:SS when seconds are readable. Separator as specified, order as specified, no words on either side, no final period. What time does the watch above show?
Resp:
**2:10**
